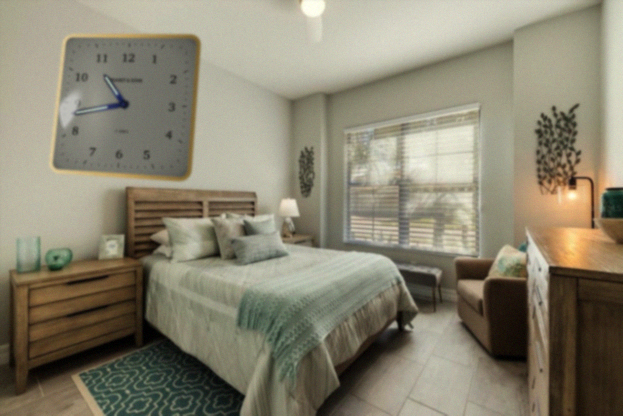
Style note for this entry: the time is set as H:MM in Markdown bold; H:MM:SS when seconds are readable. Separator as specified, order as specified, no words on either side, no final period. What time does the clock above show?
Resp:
**10:43**
